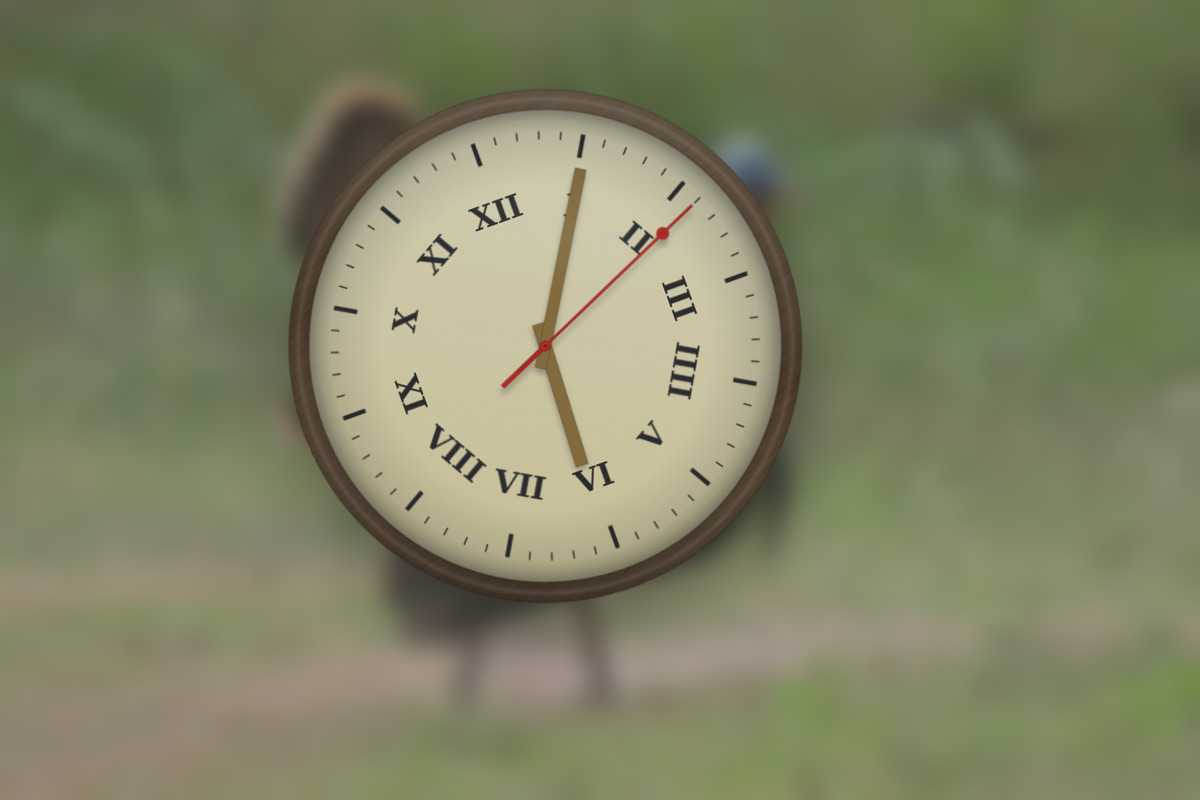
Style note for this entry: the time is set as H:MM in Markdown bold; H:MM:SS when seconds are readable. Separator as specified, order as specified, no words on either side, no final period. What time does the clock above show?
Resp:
**6:05:11**
